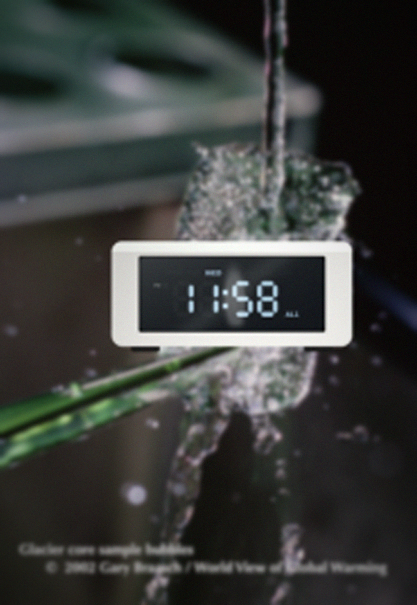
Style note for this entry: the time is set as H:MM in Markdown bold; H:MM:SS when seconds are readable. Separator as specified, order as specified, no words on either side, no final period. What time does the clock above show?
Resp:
**11:58**
